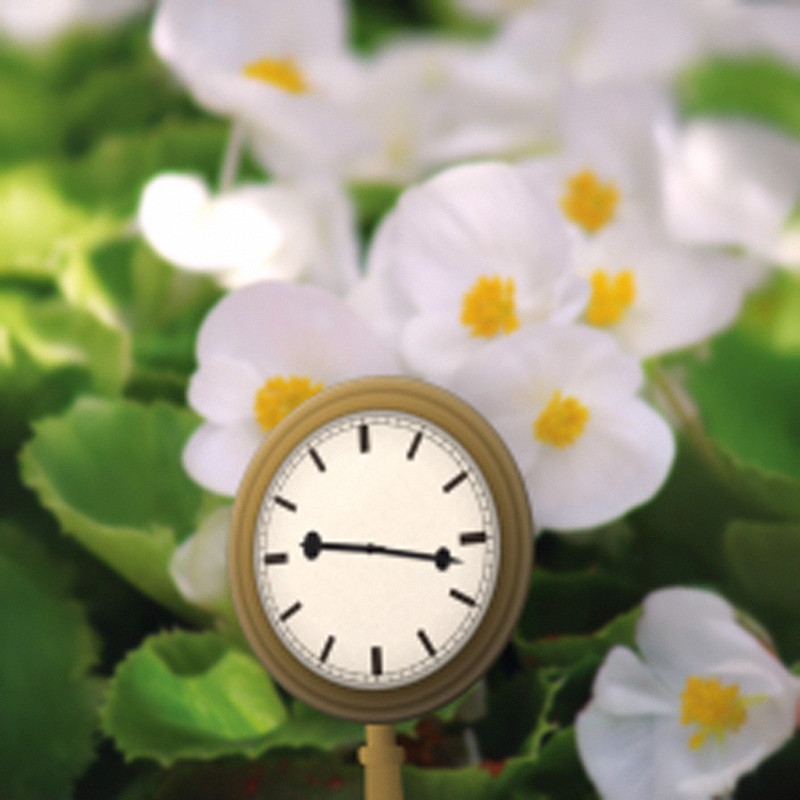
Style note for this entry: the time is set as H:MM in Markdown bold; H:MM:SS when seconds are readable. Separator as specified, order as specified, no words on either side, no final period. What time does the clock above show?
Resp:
**9:17**
